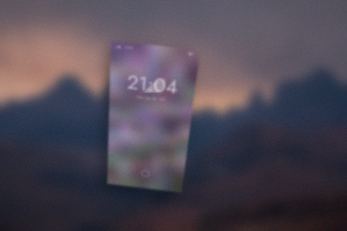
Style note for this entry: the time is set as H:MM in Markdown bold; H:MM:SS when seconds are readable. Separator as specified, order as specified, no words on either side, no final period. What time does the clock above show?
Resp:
**21:04**
